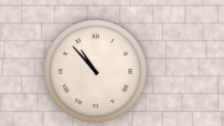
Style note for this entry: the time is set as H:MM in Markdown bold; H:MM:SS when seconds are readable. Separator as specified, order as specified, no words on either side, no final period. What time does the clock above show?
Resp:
**10:53**
